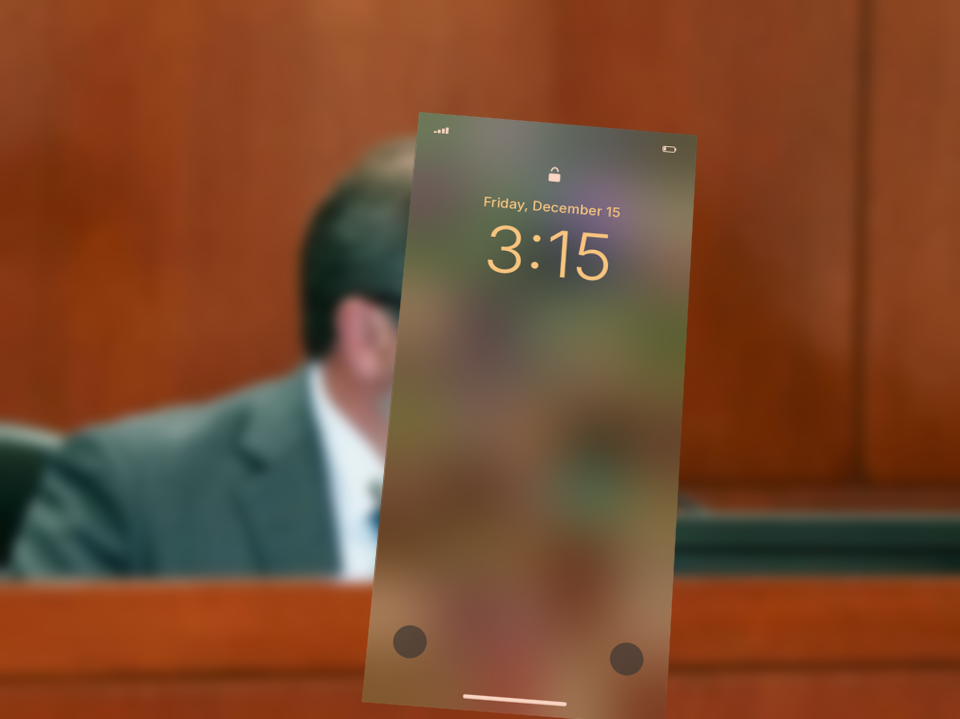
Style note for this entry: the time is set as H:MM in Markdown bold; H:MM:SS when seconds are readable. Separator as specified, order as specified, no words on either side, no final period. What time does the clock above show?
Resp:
**3:15**
